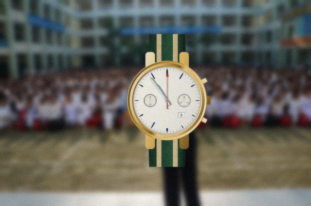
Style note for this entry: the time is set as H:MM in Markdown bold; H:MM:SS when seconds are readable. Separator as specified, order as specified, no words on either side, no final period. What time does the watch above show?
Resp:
**10:54**
